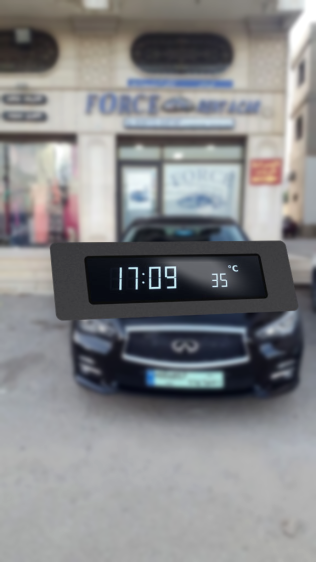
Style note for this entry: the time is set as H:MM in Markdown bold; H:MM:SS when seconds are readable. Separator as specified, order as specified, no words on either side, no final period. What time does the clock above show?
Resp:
**17:09**
